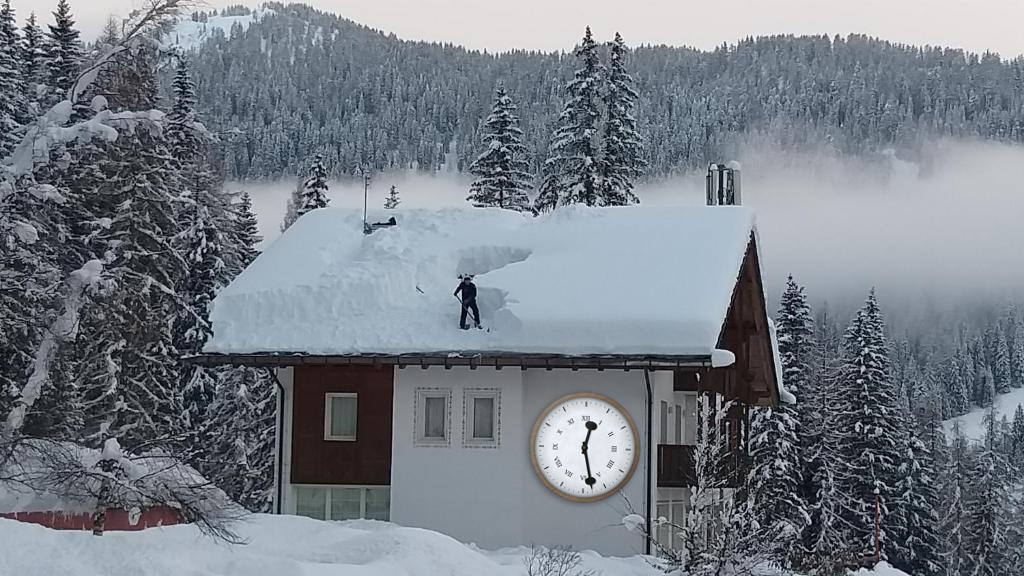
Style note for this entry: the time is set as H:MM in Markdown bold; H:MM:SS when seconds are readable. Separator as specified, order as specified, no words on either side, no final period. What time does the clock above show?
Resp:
**12:28**
